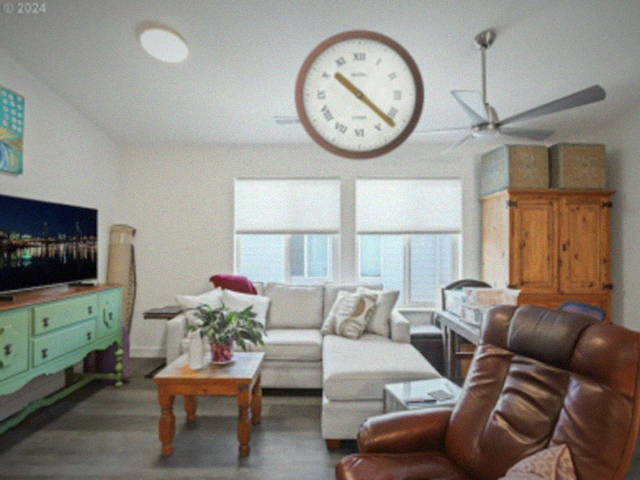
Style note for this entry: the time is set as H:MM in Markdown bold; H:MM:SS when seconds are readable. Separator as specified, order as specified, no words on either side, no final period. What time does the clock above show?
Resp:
**10:22**
